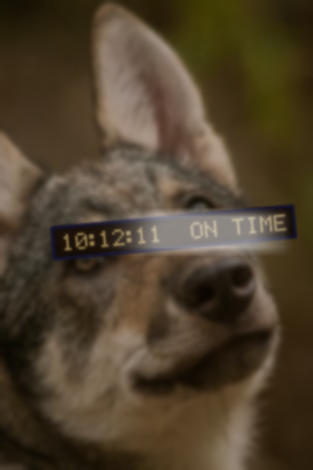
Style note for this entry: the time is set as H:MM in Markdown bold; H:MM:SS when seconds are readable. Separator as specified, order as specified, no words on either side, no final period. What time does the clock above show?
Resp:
**10:12:11**
